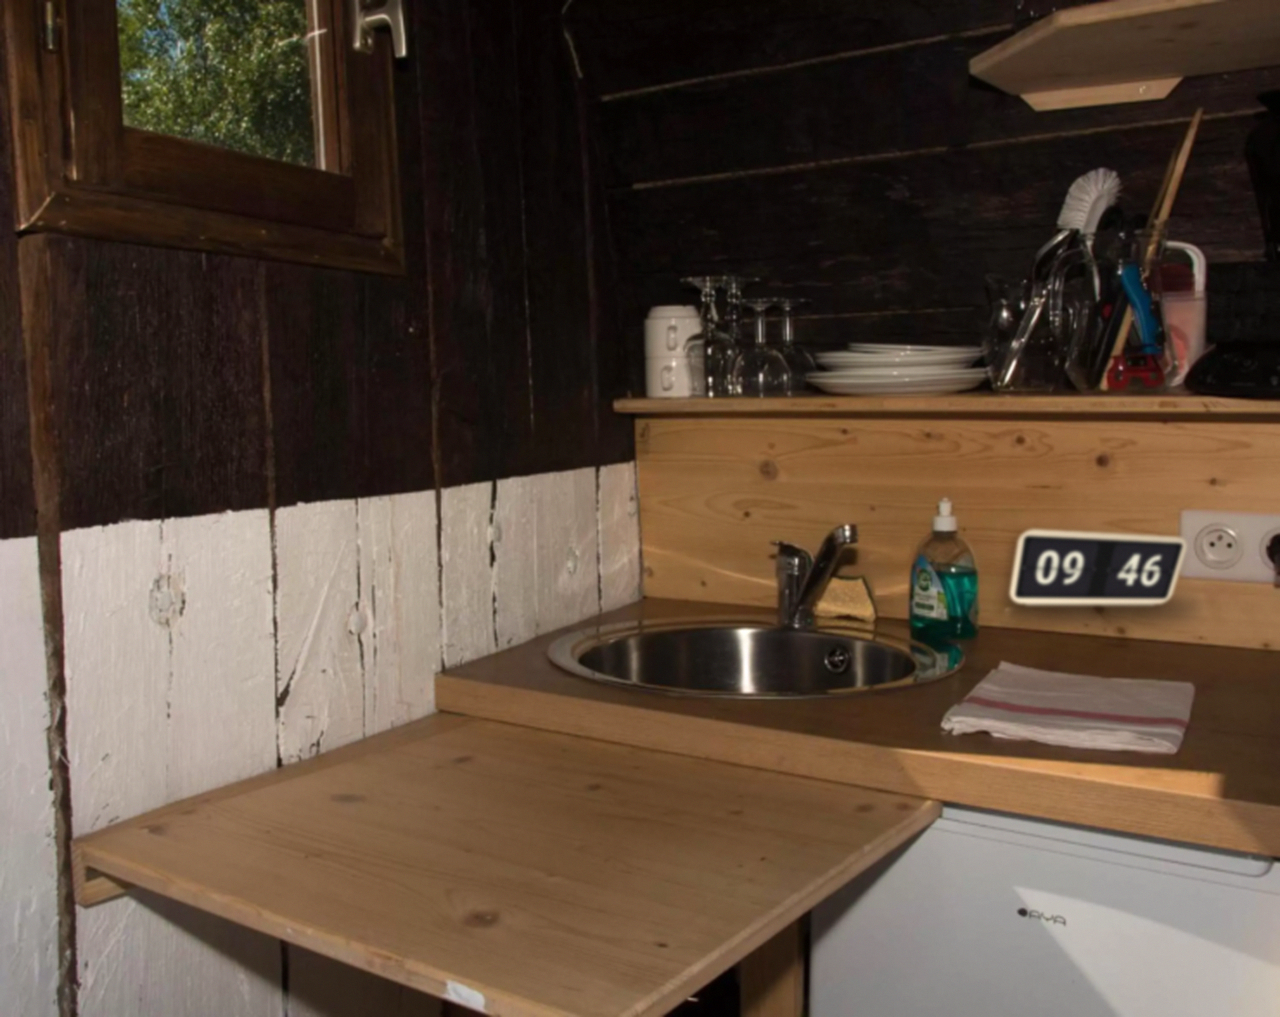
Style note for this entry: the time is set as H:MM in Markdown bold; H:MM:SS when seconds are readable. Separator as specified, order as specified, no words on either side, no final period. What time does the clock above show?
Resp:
**9:46**
